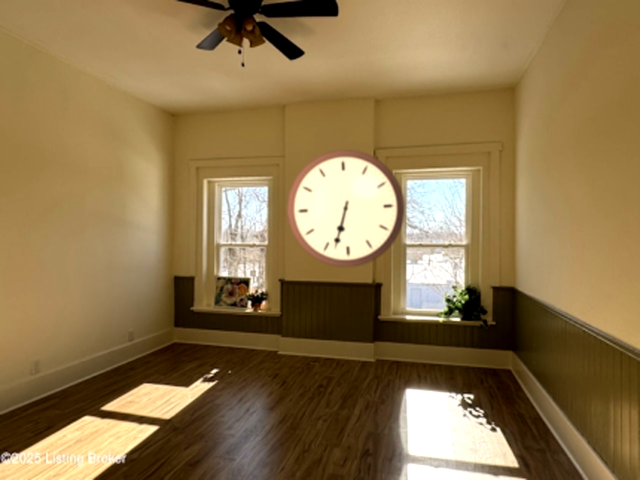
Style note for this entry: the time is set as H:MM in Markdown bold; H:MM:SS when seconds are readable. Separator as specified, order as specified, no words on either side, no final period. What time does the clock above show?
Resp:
**6:33**
